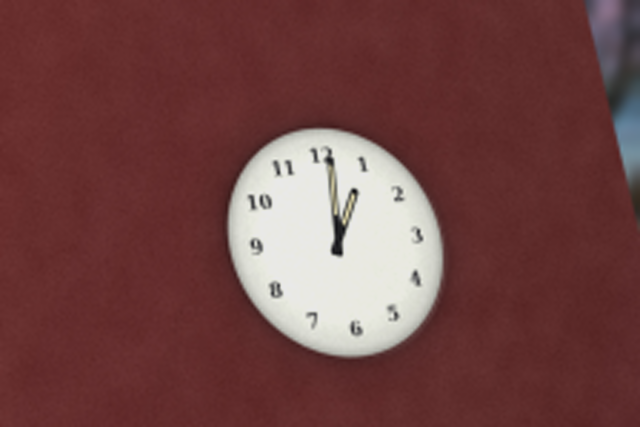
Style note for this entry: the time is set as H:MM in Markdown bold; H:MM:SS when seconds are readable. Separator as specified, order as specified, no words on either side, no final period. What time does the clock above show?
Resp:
**1:01**
